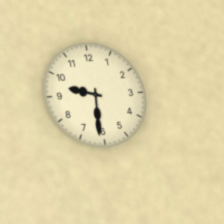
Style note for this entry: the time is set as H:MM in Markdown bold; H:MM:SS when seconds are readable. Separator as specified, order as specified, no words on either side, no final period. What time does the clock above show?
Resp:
**9:31**
